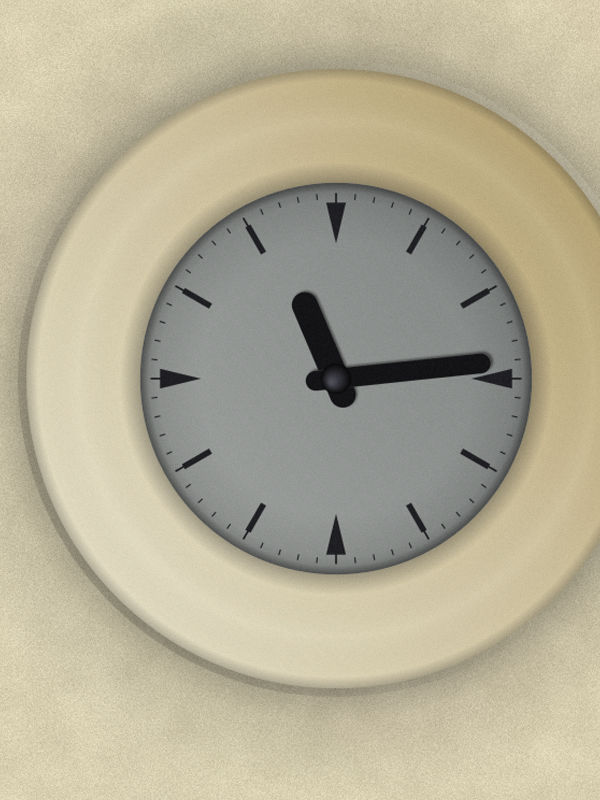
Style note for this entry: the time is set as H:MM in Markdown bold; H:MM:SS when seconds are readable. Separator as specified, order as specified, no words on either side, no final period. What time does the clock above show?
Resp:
**11:14**
